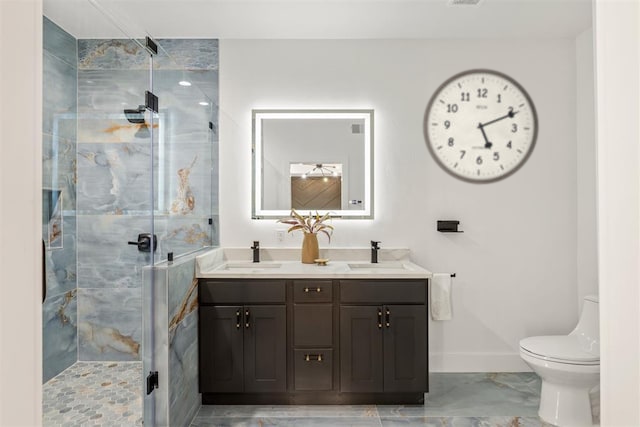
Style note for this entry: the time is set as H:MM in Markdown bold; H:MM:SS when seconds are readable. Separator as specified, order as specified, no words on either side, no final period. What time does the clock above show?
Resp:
**5:11**
